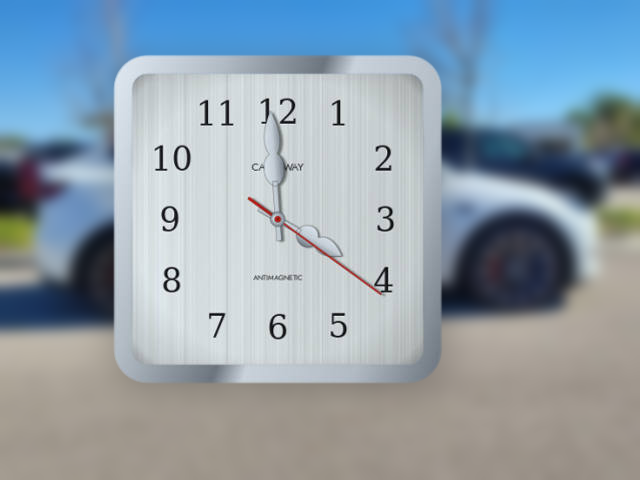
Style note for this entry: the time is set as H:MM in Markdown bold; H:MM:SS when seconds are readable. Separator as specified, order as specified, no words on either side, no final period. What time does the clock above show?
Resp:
**3:59:21**
